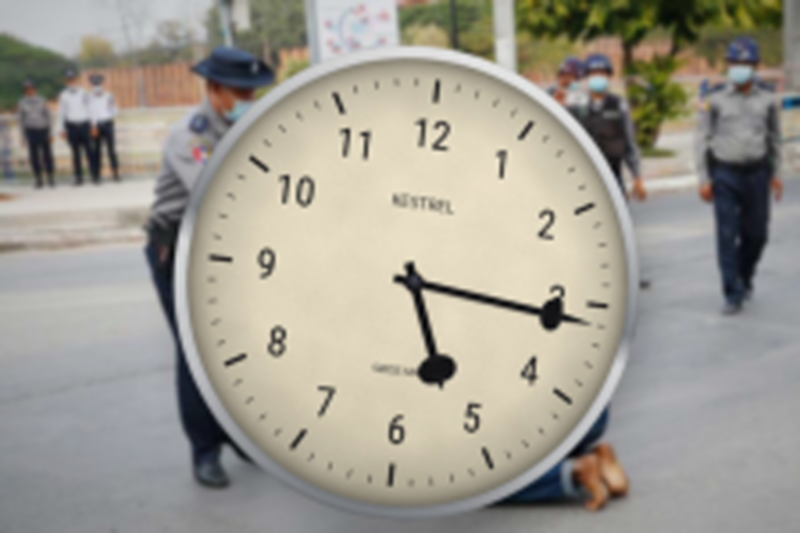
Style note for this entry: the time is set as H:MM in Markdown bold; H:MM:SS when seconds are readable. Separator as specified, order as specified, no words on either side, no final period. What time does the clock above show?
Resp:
**5:16**
